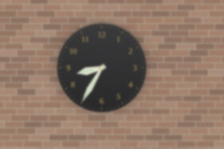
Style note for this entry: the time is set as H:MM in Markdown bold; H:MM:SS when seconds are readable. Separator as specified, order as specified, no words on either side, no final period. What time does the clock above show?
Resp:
**8:35**
